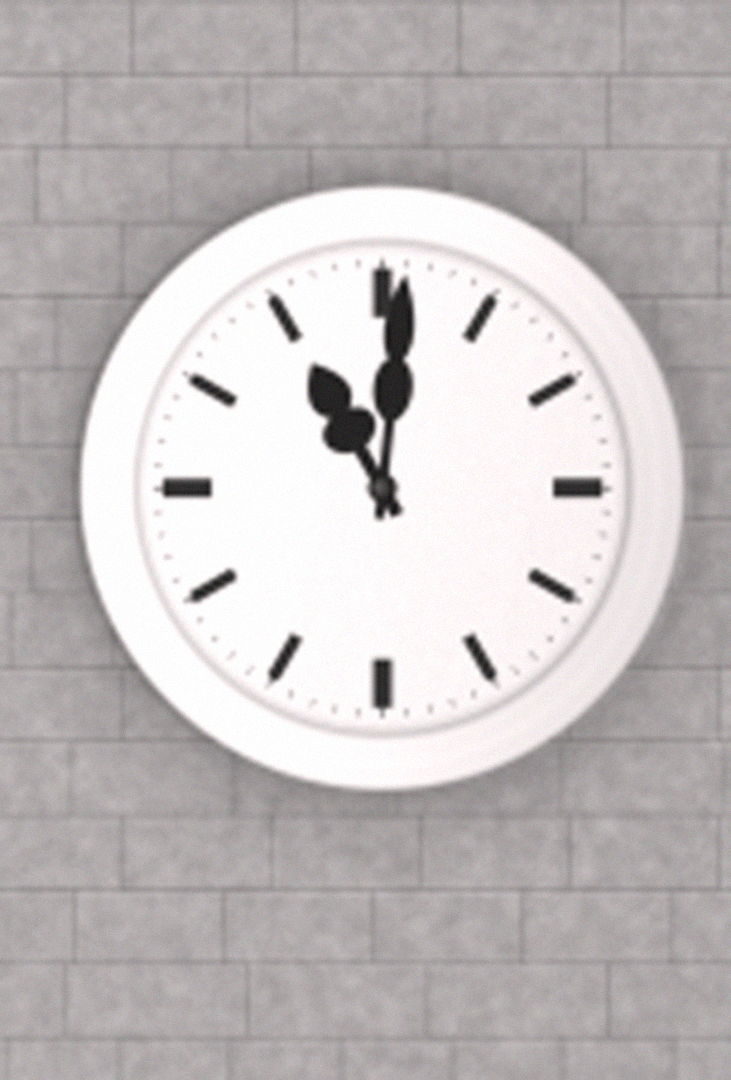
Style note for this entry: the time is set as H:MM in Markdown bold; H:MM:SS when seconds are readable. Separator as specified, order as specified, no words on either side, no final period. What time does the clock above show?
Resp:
**11:01**
